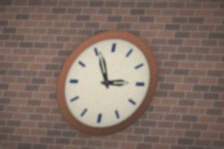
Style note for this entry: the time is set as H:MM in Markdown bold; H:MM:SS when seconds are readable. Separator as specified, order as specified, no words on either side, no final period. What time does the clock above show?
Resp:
**2:56**
